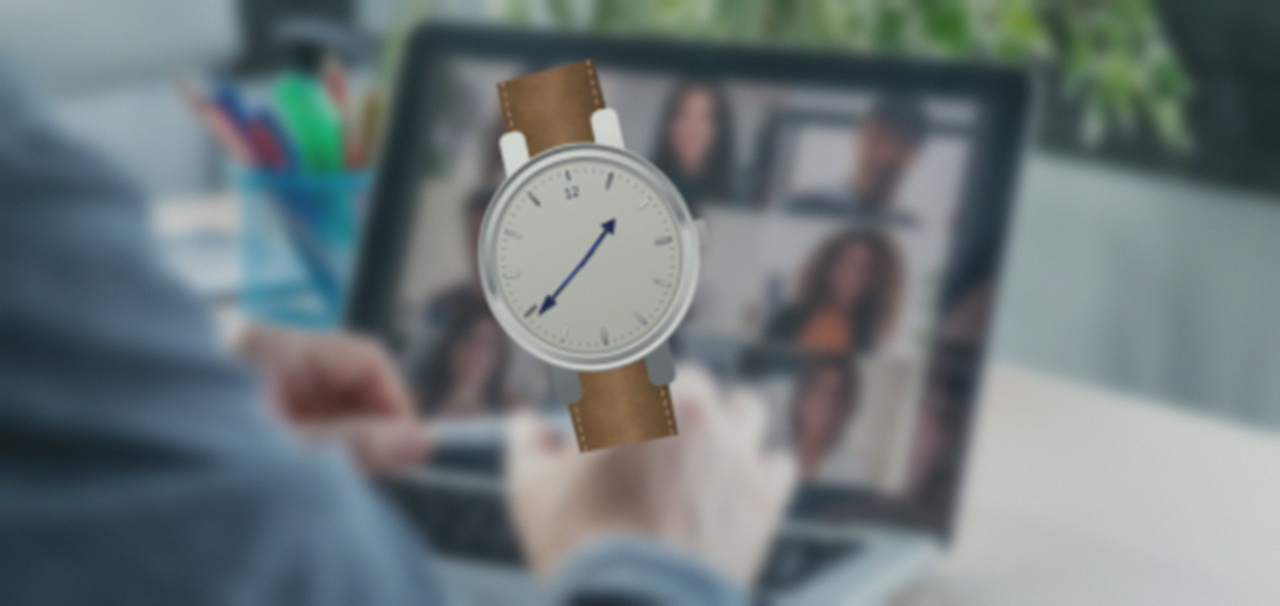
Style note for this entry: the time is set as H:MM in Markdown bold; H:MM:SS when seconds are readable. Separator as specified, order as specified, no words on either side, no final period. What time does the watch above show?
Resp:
**1:39**
